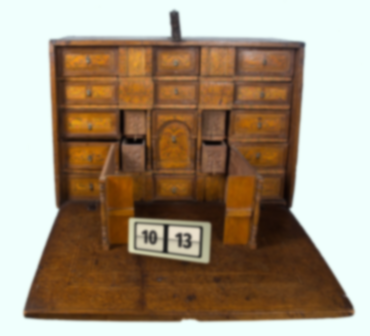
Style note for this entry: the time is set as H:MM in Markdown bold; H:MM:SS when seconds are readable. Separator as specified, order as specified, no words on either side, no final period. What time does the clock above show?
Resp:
**10:13**
